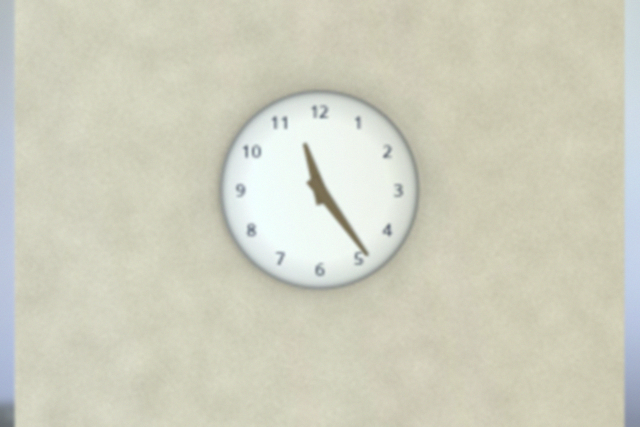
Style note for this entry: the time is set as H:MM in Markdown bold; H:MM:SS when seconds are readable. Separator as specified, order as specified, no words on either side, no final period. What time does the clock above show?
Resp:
**11:24**
